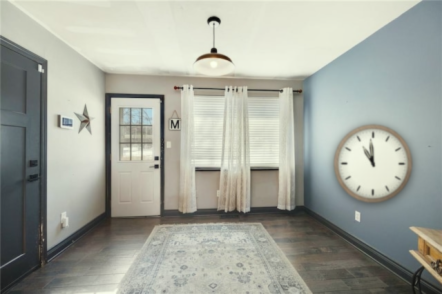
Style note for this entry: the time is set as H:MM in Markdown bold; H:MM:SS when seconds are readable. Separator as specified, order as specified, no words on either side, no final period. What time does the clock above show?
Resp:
**10:59**
